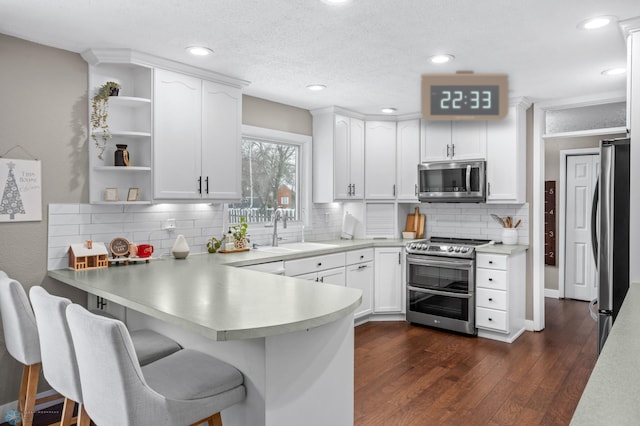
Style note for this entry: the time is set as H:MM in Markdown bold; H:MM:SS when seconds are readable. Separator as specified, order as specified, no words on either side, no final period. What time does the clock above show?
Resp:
**22:33**
